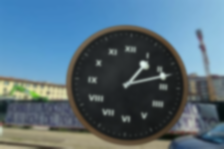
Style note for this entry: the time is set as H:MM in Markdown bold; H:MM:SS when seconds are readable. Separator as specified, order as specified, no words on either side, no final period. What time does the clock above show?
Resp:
**1:12**
